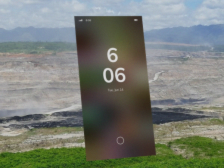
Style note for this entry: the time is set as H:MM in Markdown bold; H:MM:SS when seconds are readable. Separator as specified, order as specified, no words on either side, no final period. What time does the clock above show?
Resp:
**6:06**
